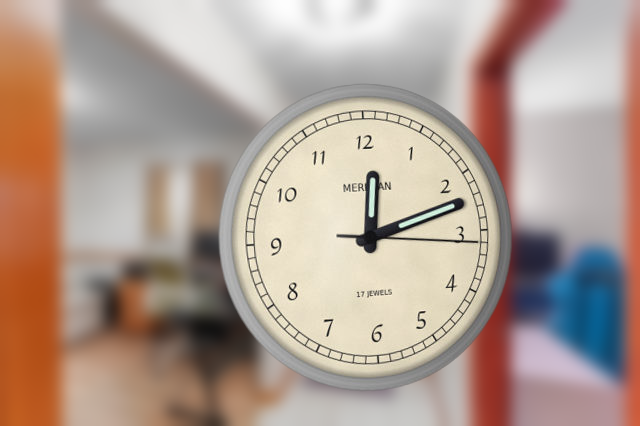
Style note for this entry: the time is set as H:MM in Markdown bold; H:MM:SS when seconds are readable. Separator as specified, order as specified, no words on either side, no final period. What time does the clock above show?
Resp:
**12:12:16**
